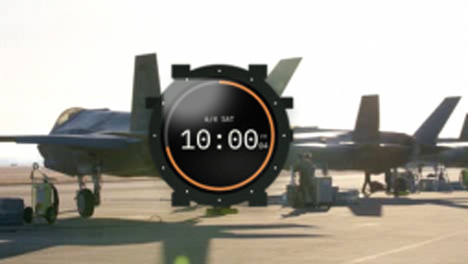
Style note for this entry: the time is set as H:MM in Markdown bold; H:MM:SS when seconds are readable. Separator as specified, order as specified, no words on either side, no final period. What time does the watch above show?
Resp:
**10:00**
